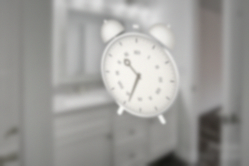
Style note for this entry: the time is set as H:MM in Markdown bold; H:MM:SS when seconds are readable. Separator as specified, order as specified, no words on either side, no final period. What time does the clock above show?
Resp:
**10:34**
